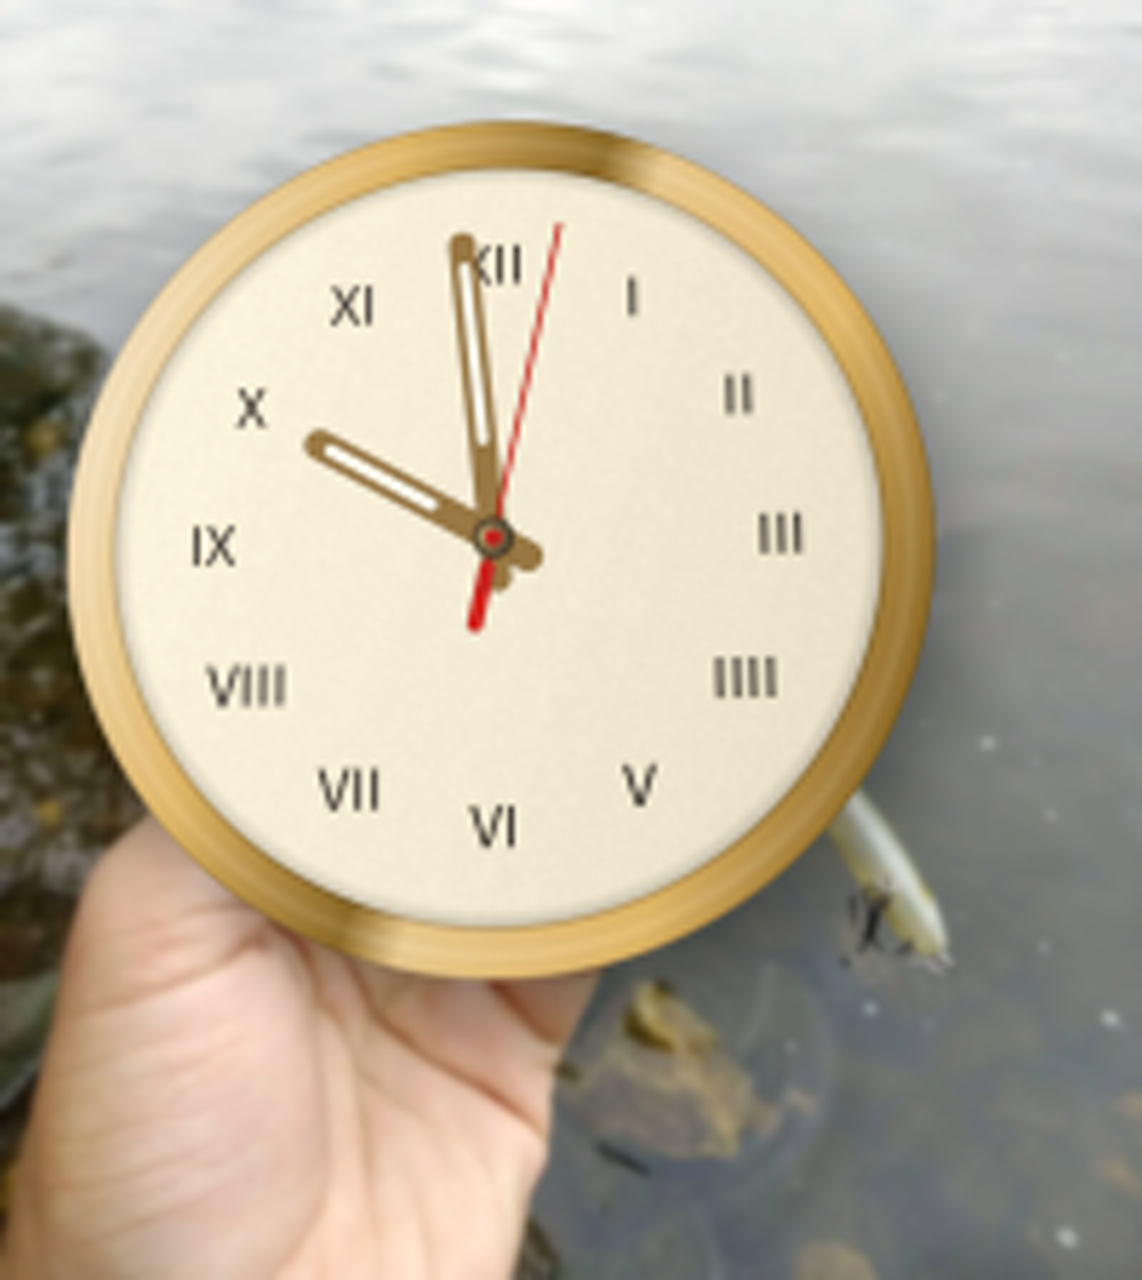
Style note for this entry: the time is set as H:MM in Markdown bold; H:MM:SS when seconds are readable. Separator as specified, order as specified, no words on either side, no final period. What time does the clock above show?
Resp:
**9:59:02**
